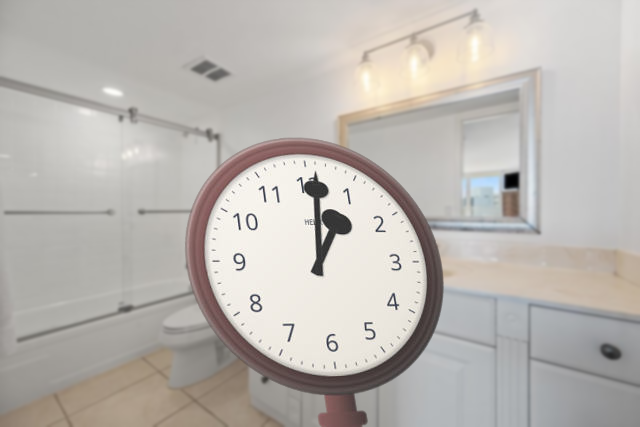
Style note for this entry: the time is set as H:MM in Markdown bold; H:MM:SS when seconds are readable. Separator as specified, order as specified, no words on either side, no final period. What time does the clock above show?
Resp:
**1:01**
